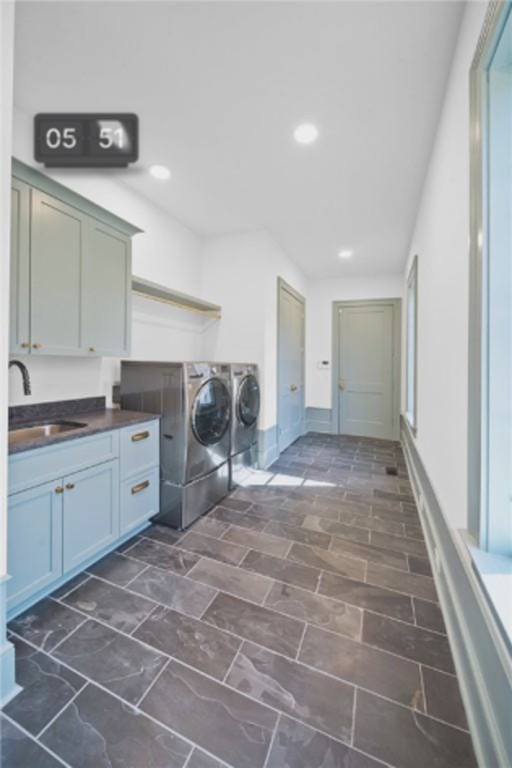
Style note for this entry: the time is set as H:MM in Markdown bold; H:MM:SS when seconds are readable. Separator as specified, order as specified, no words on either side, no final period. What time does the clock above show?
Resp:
**5:51**
